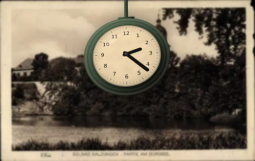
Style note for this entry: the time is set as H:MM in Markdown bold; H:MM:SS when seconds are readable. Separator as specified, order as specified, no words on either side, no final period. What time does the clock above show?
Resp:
**2:22**
